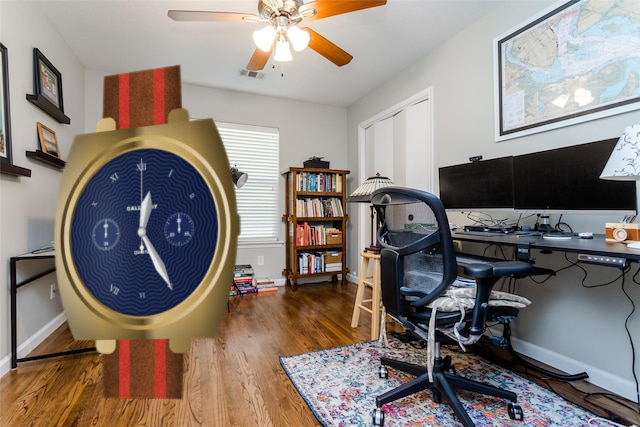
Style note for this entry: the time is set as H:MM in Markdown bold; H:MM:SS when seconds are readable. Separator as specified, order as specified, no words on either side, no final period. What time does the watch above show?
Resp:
**12:25**
